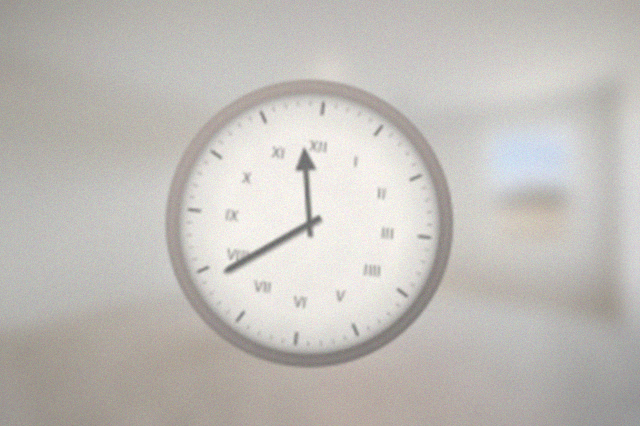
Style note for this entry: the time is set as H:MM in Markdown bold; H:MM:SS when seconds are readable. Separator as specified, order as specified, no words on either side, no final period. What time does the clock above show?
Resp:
**11:39**
